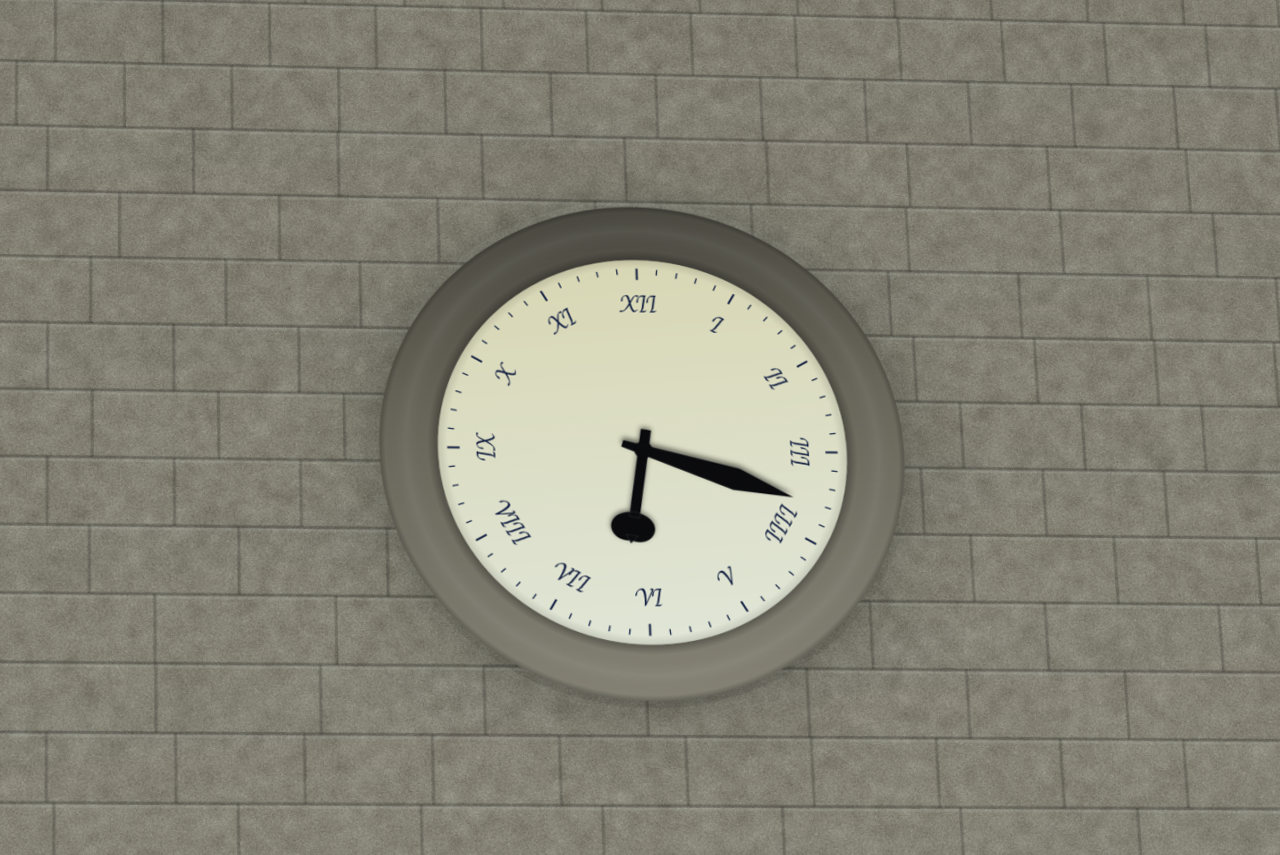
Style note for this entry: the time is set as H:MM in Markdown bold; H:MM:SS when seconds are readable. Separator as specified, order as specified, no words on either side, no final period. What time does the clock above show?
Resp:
**6:18**
